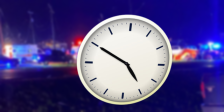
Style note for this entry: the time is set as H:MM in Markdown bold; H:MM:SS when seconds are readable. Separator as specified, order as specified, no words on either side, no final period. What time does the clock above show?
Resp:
**4:50**
